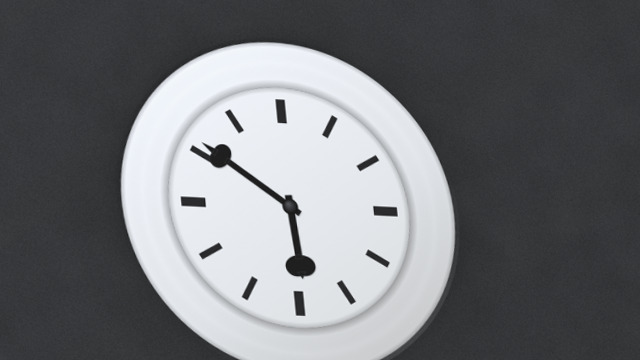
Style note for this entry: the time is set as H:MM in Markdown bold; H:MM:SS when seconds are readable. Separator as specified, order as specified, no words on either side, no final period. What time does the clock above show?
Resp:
**5:51**
